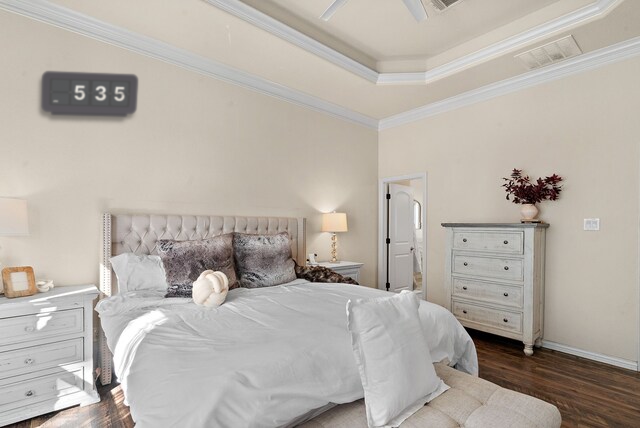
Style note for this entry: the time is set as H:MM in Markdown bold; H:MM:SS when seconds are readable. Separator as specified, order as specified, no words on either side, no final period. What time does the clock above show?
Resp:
**5:35**
